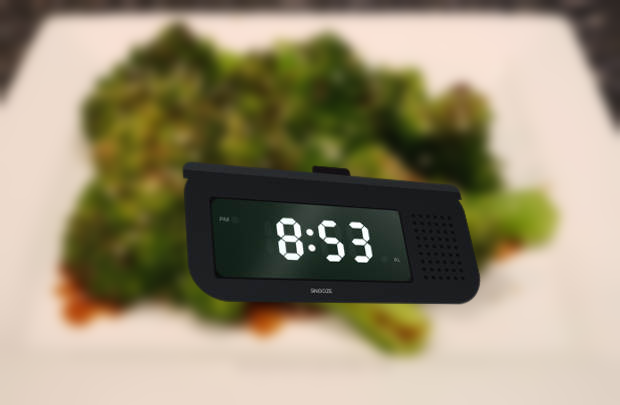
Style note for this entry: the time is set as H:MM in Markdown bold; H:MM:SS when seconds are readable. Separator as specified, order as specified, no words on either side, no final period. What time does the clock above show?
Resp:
**8:53**
